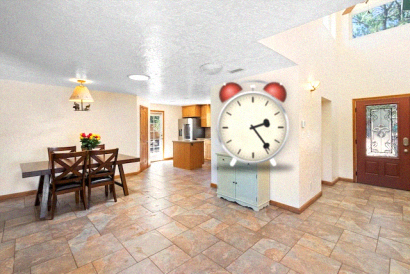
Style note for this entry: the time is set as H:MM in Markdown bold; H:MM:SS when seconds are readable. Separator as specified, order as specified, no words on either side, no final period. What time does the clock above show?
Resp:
**2:24**
